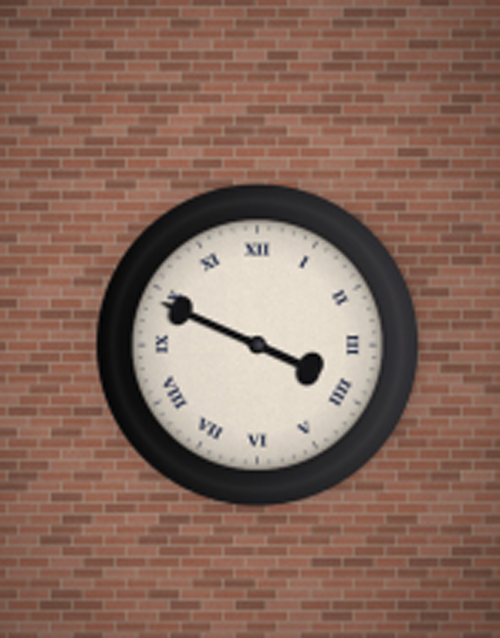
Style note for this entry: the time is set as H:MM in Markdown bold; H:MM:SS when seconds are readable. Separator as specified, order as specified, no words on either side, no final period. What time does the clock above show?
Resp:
**3:49**
